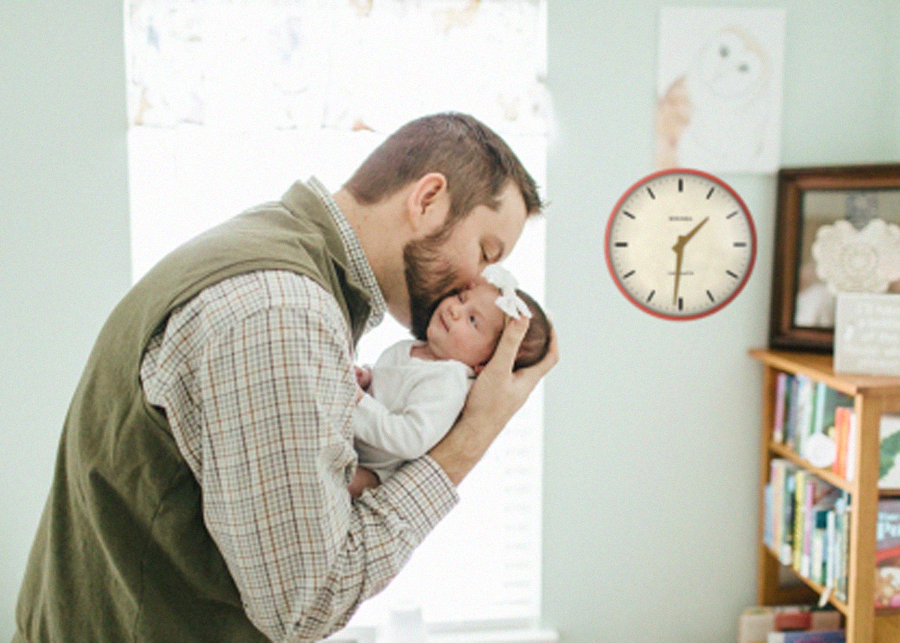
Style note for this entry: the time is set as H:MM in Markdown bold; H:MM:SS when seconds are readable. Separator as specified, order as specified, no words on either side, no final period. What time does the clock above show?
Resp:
**1:31**
